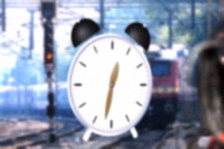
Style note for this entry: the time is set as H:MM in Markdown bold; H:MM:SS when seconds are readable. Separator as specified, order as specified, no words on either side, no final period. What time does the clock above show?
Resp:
**12:32**
